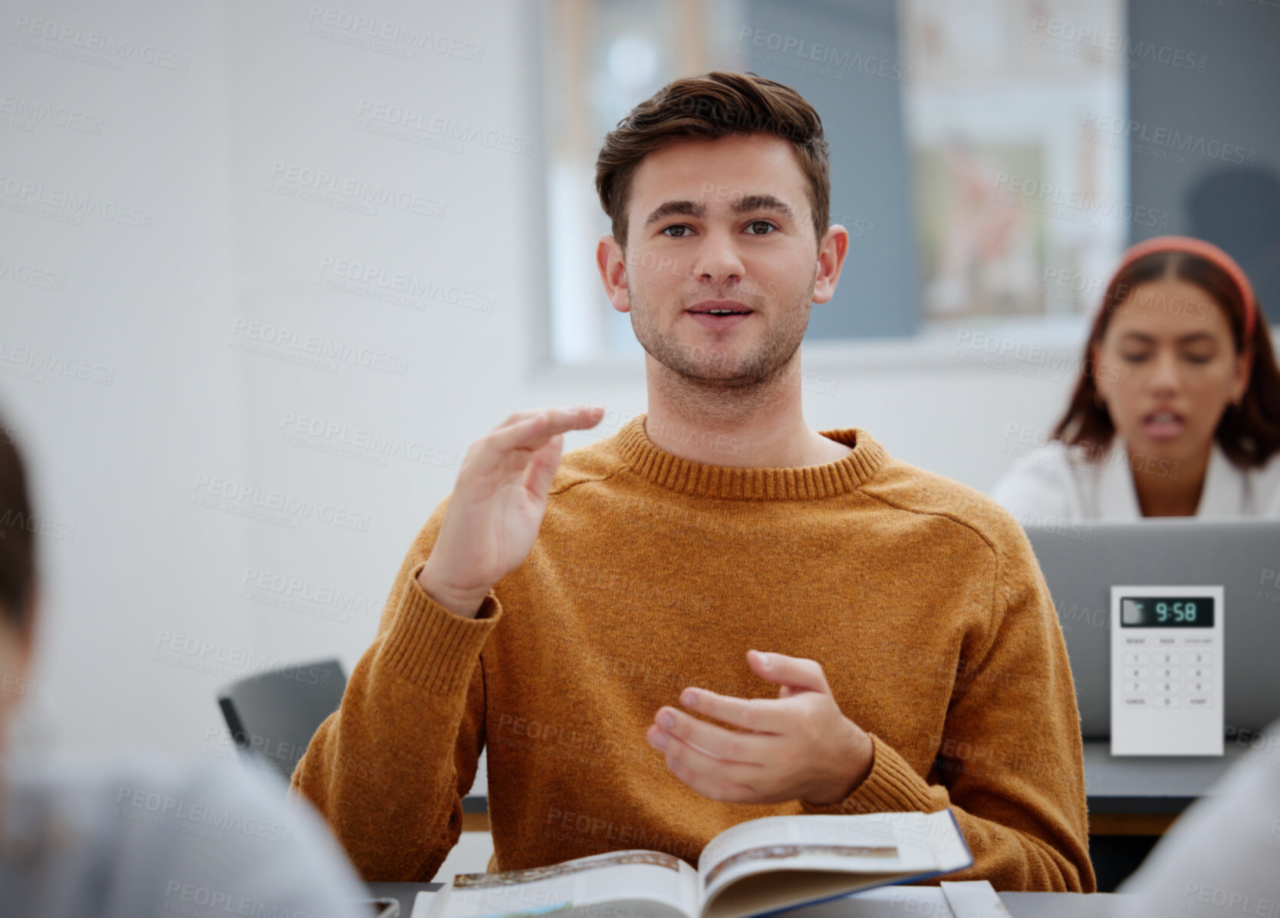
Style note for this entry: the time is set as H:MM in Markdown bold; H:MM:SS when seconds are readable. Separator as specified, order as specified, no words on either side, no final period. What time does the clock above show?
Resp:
**9:58**
